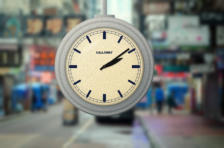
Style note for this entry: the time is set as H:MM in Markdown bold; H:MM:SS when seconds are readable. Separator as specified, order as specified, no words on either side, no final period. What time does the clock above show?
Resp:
**2:09**
